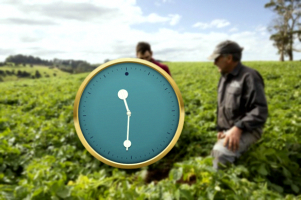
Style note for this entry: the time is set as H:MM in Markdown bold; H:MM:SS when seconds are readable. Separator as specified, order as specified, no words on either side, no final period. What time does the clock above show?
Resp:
**11:31**
